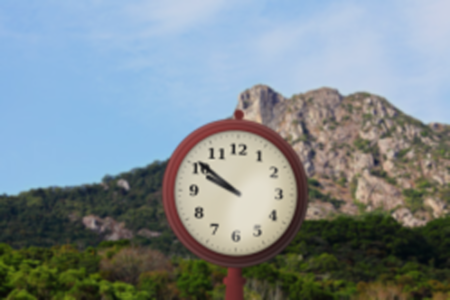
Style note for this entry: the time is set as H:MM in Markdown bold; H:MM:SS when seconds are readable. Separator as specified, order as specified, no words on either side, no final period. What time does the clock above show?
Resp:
**9:51**
